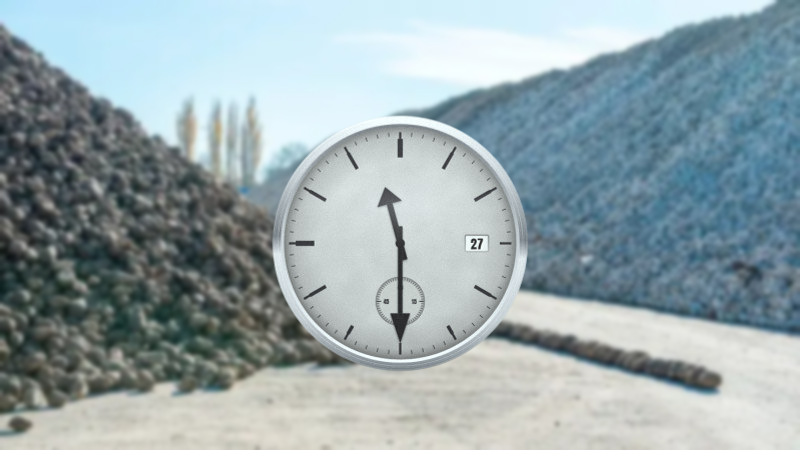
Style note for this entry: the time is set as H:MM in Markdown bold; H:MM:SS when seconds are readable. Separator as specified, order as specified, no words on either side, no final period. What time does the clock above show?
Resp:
**11:30**
